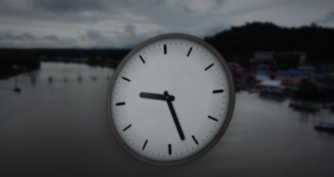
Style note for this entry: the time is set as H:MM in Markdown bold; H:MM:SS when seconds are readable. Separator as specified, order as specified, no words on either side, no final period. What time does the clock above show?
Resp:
**9:27**
